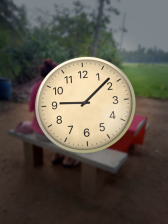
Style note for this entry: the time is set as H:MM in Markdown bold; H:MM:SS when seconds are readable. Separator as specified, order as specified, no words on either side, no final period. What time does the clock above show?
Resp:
**9:08**
